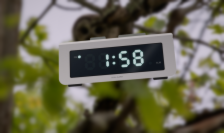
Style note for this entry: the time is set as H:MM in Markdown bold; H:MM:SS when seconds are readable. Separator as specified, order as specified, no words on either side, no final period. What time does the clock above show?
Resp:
**1:58**
